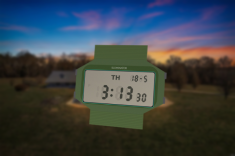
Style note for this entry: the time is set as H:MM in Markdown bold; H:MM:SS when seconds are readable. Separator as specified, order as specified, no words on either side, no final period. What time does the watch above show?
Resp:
**3:13:30**
